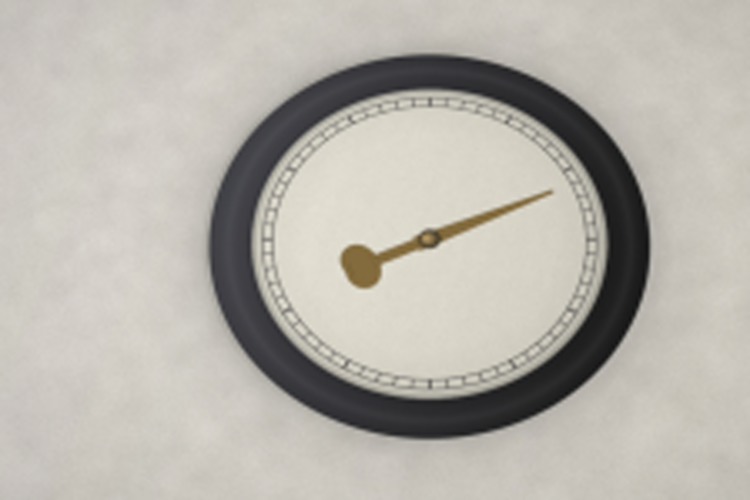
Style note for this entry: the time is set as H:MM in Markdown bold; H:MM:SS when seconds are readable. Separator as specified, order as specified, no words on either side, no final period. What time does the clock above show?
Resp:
**8:11**
